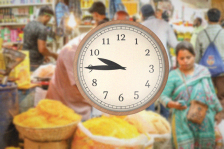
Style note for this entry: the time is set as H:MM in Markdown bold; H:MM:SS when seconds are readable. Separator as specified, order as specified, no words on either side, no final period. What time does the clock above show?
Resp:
**9:45**
